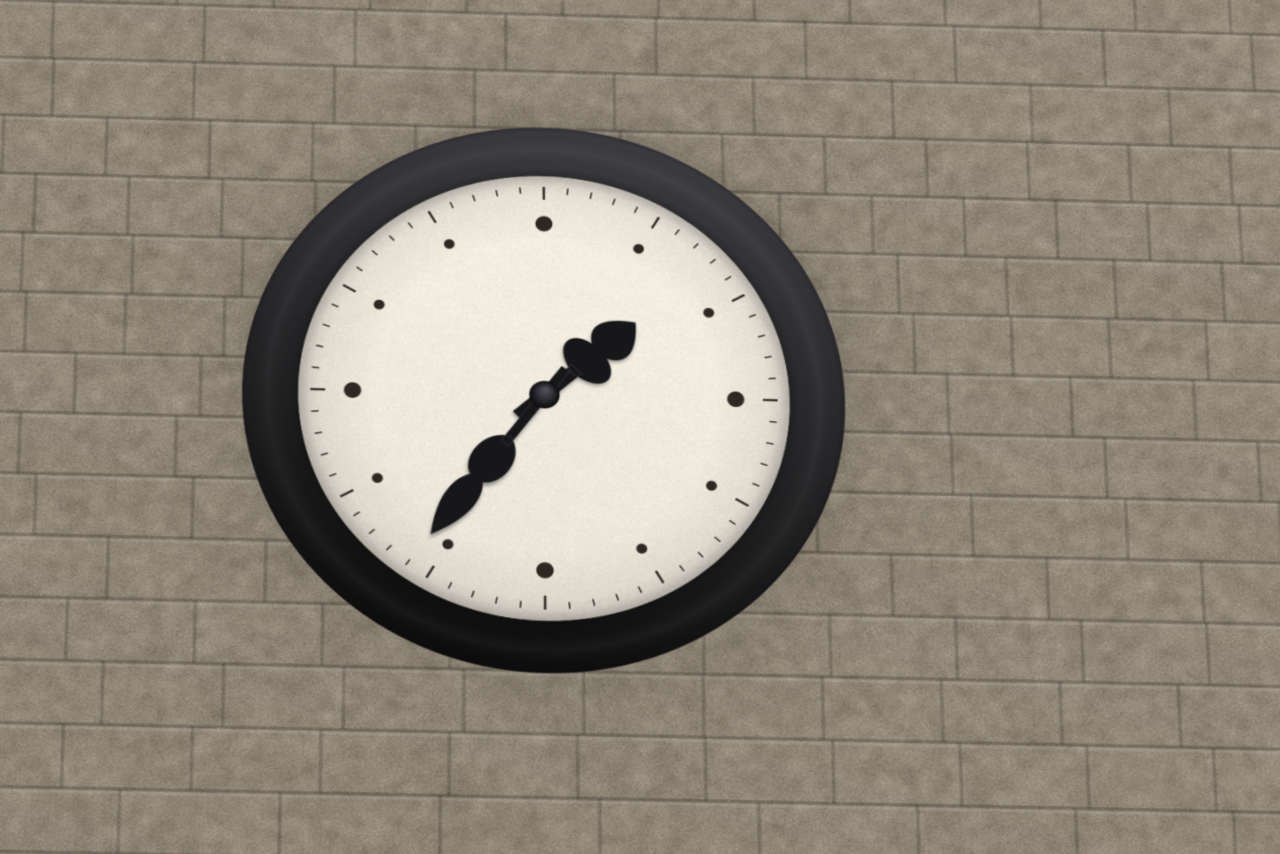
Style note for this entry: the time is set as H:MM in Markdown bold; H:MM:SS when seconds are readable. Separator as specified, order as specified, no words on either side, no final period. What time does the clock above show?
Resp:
**1:36**
